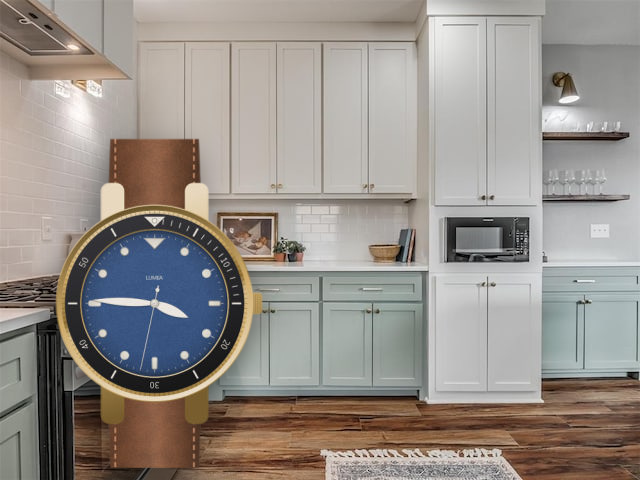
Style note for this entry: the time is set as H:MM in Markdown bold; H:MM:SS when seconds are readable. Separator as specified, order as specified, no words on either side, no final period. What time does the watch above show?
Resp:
**3:45:32**
